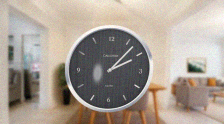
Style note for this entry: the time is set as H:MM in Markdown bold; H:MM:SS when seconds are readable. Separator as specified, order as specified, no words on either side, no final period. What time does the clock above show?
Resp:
**2:07**
